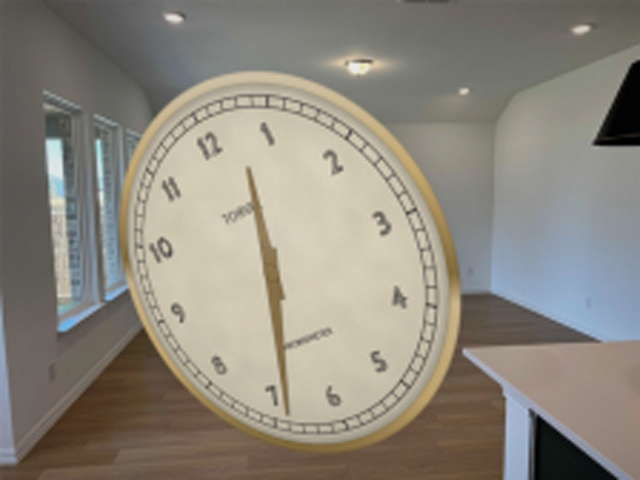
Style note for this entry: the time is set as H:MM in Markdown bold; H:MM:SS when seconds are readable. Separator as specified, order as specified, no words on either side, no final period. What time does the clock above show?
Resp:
**12:34**
